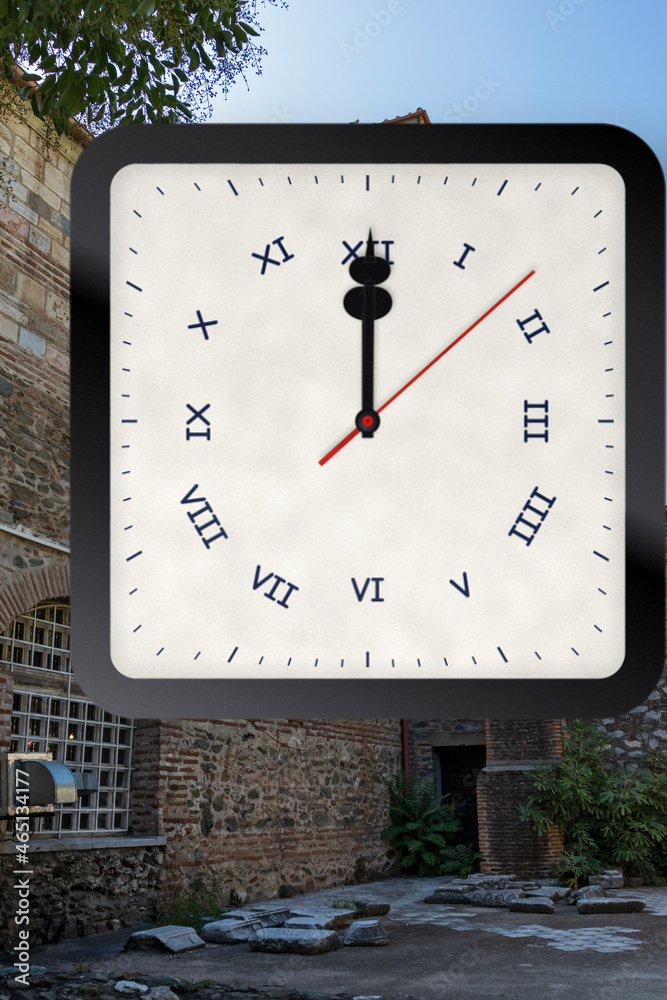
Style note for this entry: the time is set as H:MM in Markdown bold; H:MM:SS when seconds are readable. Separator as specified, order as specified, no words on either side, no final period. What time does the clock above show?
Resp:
**12:00:08**
